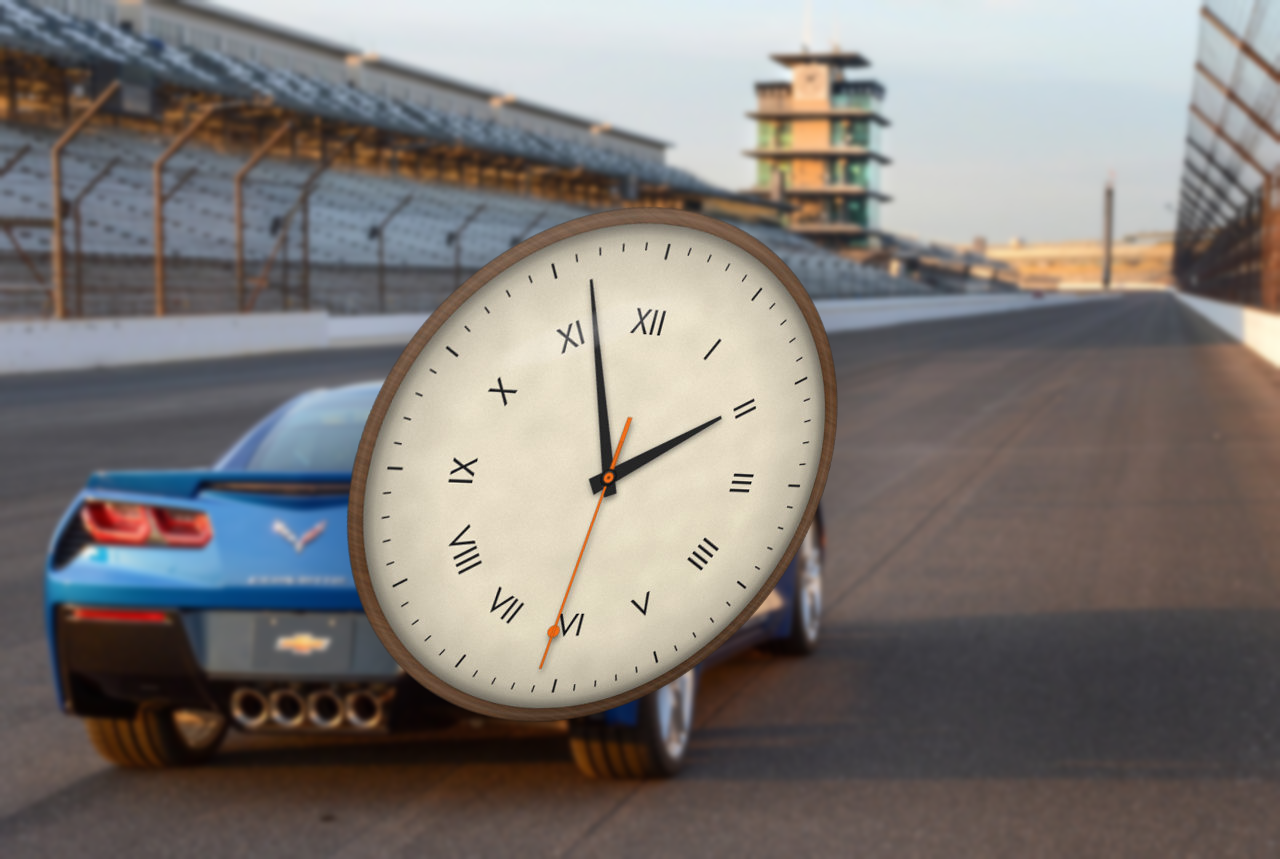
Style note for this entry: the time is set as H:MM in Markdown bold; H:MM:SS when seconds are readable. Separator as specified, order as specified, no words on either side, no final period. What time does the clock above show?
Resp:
**1:56:31**
